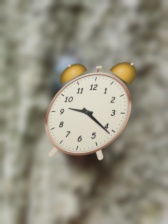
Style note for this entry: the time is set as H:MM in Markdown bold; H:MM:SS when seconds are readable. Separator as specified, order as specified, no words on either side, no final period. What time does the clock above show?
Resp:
**9:21**
